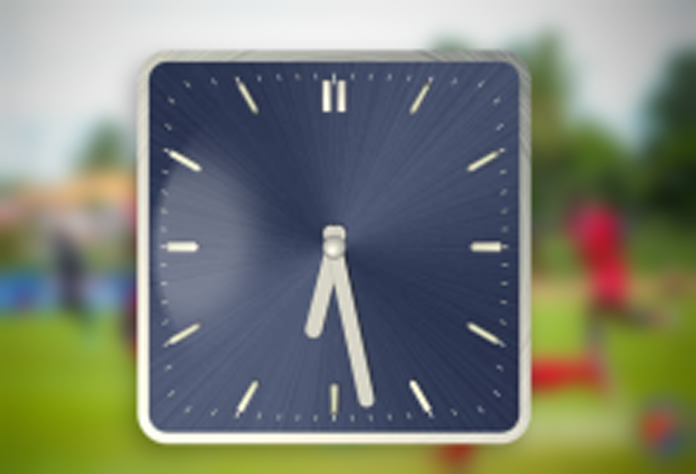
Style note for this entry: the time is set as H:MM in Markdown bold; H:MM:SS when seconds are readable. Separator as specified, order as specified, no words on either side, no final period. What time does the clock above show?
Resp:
**6:28**
